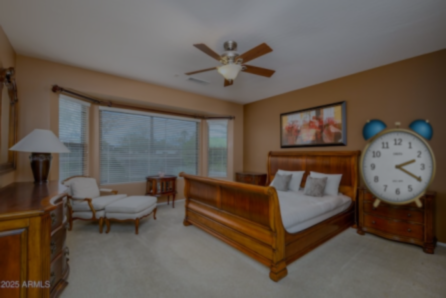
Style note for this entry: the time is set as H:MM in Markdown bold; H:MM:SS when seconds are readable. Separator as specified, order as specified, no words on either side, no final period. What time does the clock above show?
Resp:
**2:20**
